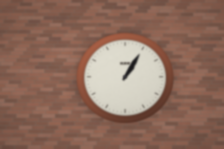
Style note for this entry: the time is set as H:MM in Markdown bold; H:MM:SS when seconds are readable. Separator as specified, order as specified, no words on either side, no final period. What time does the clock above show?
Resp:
**1:05**
